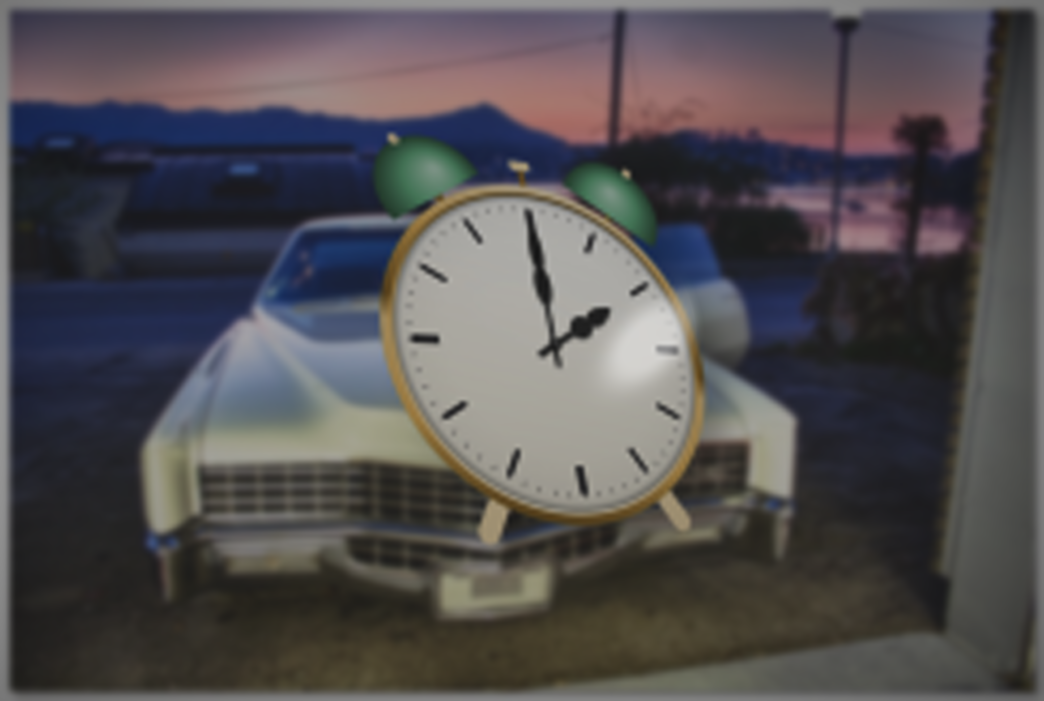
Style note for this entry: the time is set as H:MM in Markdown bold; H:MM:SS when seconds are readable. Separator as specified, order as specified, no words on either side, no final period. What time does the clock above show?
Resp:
**2:00**
